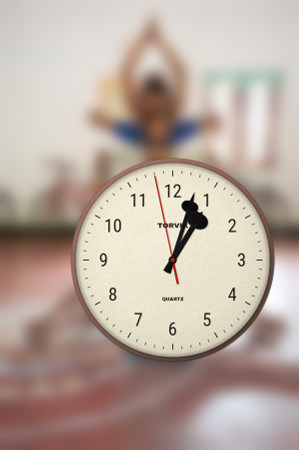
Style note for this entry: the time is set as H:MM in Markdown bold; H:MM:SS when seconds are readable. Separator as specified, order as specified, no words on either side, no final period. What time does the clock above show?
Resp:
**1:02:58**
